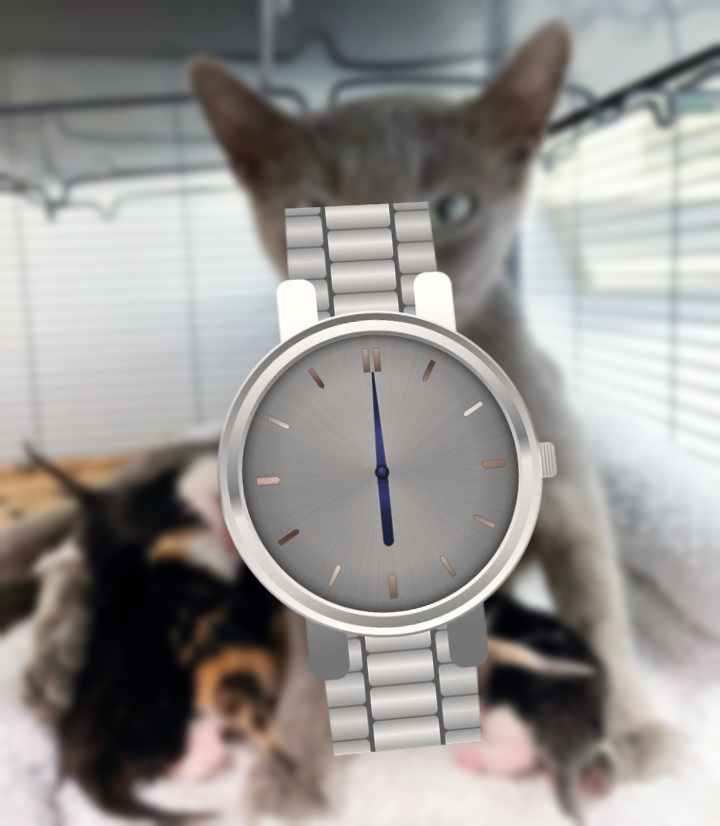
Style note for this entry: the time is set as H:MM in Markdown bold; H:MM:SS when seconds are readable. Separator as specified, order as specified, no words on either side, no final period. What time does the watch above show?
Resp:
**6:00**
